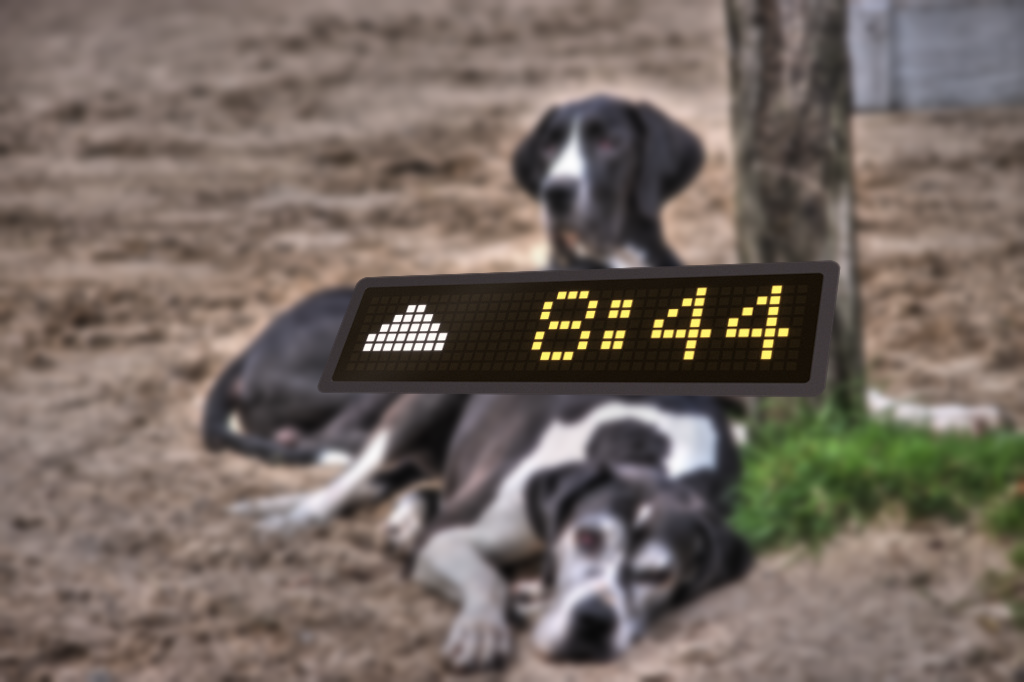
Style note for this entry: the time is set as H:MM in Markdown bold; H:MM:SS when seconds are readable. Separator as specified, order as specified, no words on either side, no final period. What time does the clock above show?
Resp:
**8:44**
